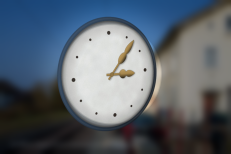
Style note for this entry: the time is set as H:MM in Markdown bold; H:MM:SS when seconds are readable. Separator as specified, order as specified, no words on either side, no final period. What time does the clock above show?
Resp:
**3:07**
